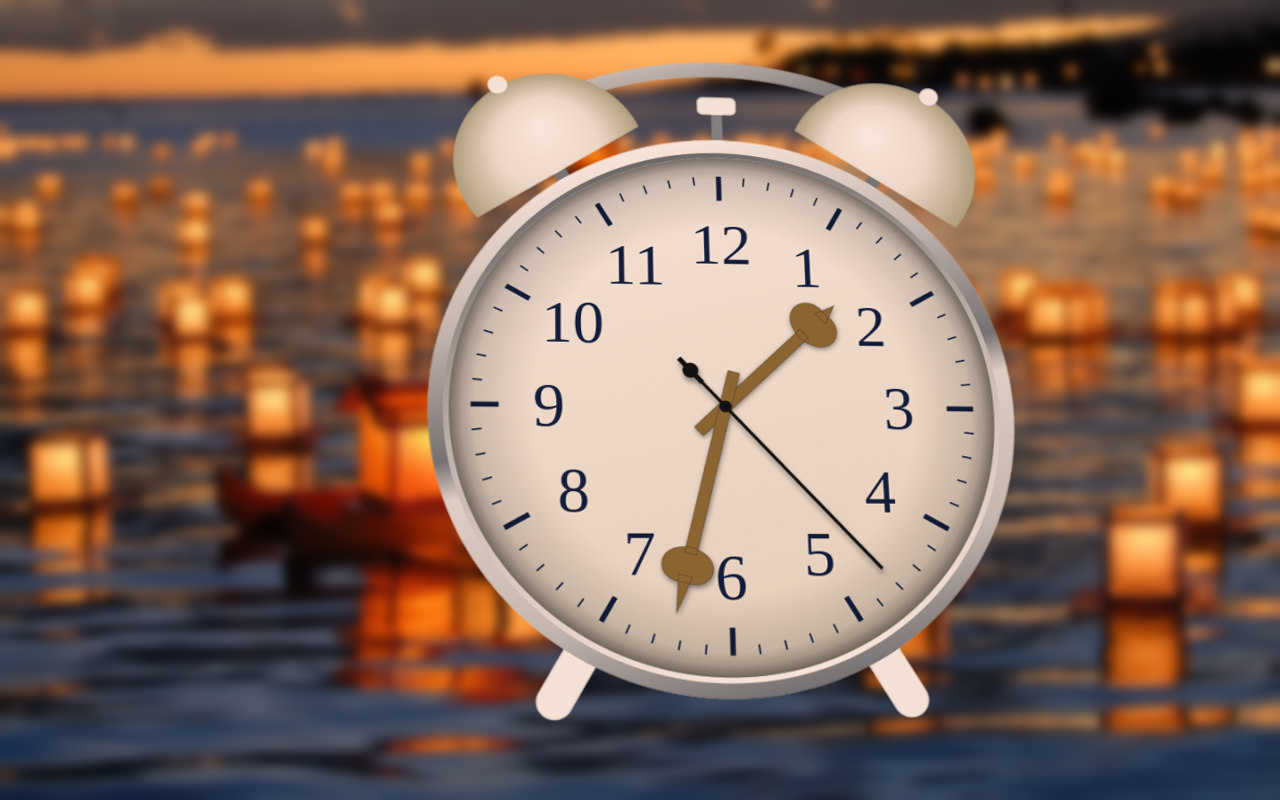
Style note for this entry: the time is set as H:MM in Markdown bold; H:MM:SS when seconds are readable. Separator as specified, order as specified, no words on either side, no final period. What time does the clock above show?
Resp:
**1:32:23**
